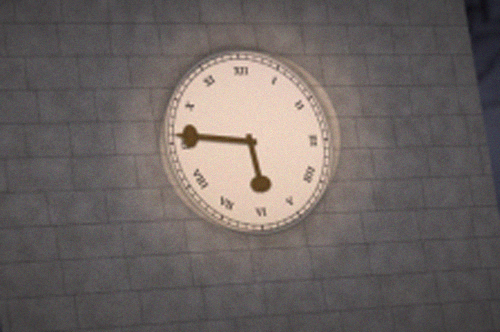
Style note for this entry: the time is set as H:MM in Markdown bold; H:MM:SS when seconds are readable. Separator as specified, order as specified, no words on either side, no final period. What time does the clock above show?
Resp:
**5:46**
